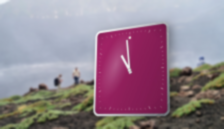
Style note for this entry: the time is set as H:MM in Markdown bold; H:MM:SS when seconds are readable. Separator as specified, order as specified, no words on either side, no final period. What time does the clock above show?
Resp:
**10:59**
